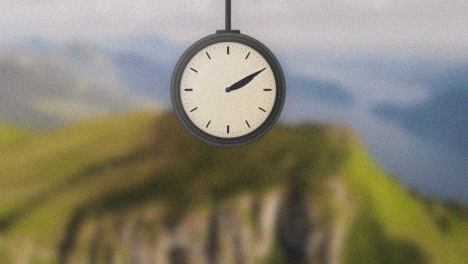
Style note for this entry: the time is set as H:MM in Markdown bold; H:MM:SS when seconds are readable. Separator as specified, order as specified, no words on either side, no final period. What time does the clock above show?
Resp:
**2:10**
